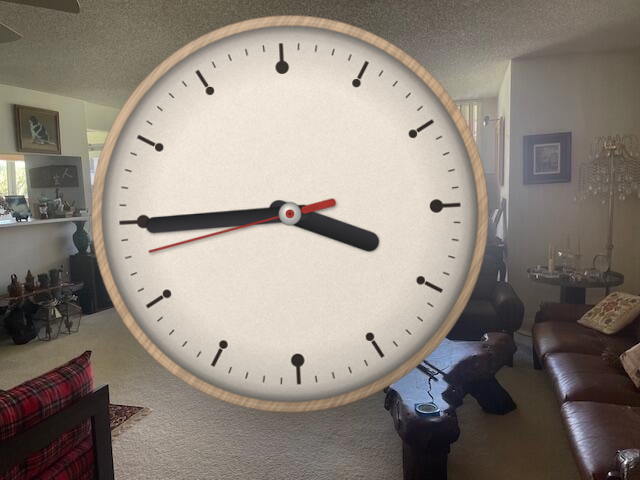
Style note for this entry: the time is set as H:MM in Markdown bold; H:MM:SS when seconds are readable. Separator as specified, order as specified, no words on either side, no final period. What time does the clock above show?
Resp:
**3:44:43**
